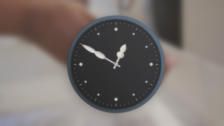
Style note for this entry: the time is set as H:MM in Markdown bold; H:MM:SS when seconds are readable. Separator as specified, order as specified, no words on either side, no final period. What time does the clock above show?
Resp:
**12:50**
